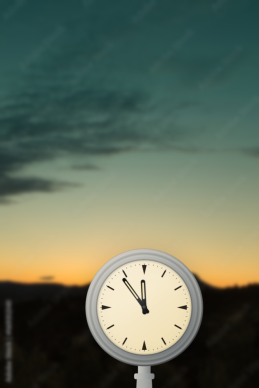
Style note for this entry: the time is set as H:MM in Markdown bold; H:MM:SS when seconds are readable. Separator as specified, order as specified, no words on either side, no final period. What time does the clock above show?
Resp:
**11:54**
